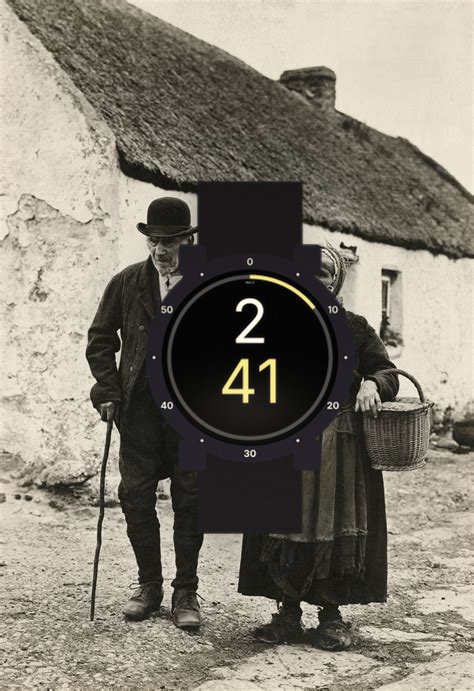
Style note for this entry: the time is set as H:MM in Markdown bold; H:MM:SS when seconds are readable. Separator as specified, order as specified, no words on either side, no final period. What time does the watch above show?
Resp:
**2:41**
